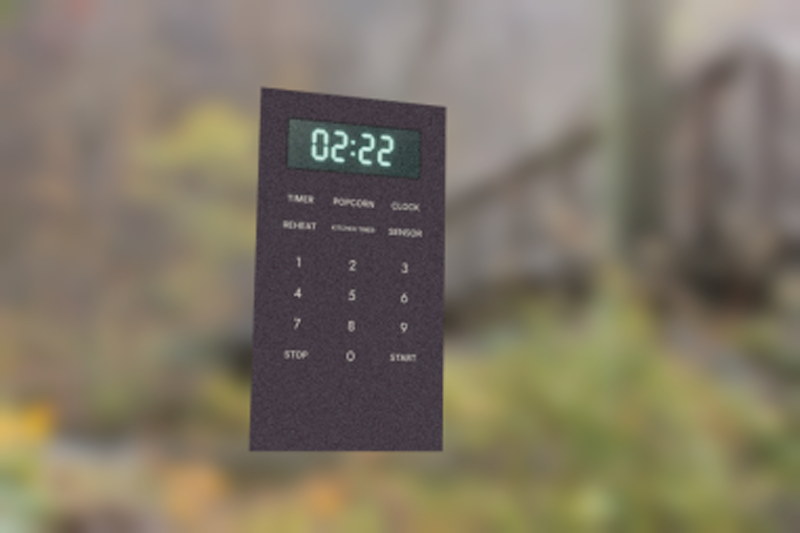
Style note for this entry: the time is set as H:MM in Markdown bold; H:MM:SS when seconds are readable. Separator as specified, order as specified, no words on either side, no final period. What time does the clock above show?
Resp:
**2:22**
